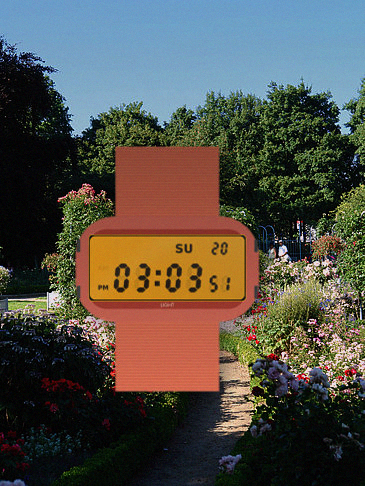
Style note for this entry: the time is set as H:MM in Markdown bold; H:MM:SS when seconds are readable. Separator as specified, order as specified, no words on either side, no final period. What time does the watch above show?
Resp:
**3:03:51**
